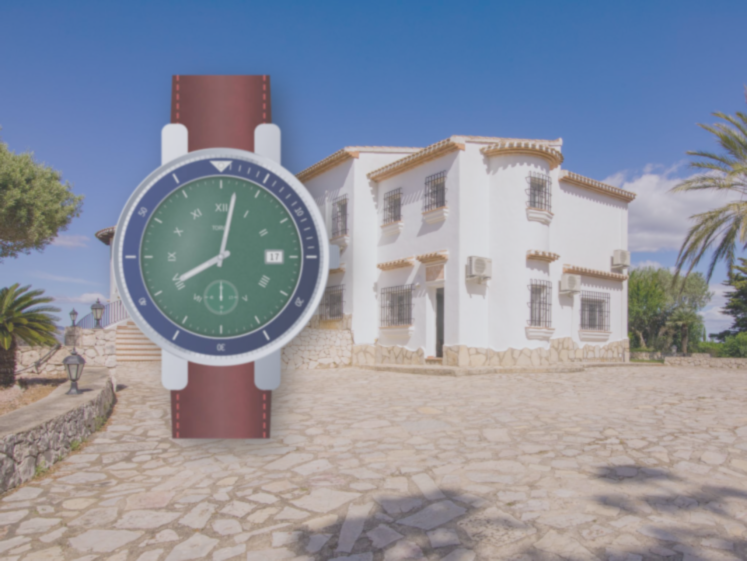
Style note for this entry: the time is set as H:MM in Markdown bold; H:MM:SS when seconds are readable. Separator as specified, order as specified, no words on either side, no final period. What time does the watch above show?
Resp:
**8:02**
